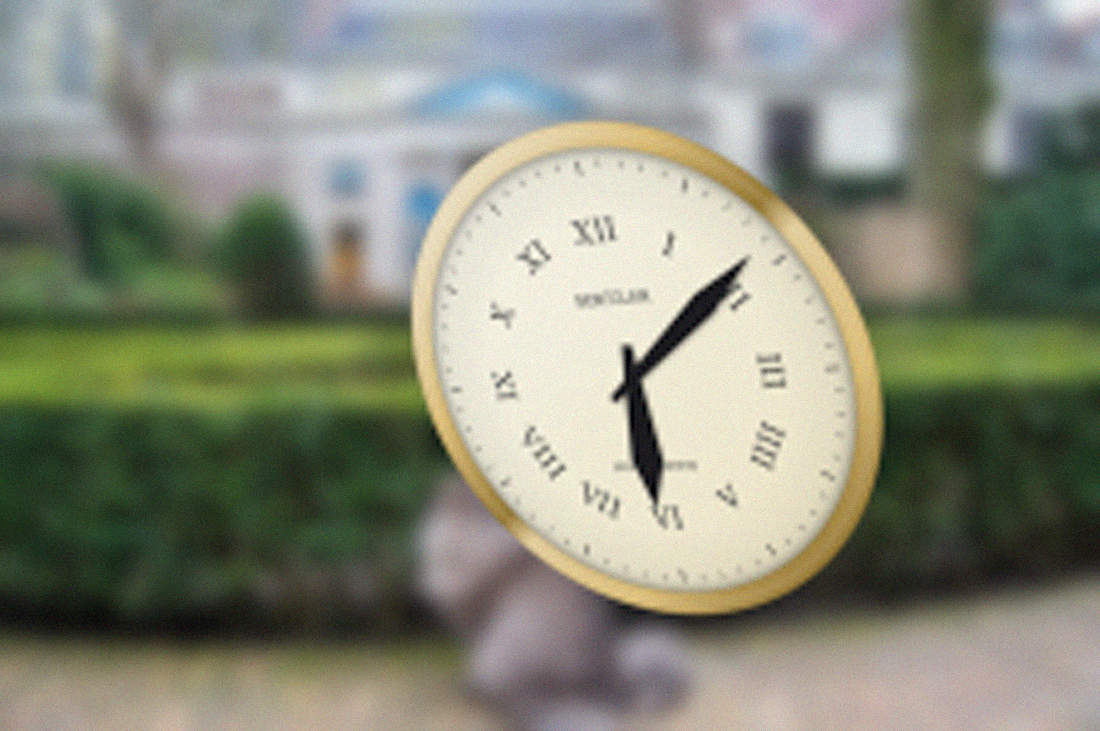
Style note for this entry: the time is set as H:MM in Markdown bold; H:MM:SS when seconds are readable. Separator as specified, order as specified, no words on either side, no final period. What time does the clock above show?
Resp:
**6:09**
